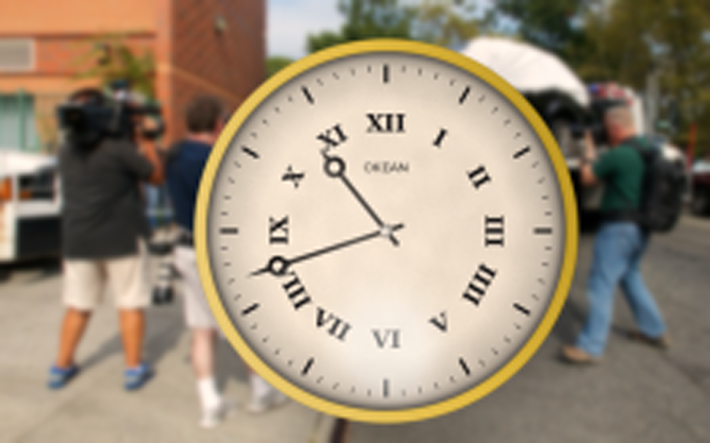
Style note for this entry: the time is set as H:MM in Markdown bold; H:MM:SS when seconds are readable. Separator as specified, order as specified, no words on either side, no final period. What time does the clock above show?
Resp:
**10:42**
